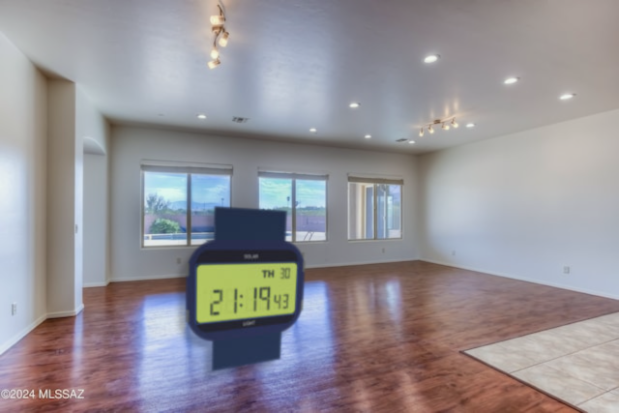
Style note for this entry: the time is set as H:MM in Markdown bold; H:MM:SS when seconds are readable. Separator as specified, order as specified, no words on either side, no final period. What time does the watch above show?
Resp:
**21:19:43**
